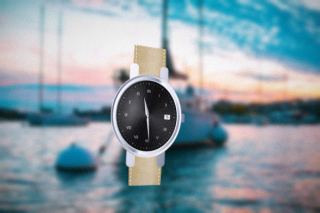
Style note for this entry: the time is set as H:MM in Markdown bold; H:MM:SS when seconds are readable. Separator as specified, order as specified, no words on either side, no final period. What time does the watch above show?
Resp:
**11:29**
